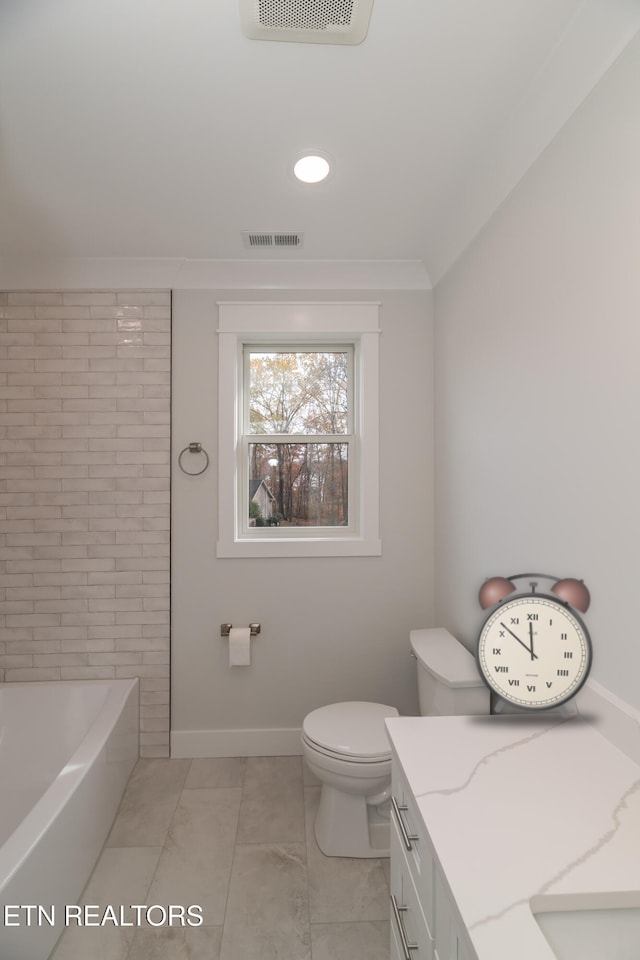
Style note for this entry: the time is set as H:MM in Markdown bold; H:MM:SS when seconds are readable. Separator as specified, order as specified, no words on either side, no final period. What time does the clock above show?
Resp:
**11:52**
